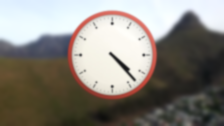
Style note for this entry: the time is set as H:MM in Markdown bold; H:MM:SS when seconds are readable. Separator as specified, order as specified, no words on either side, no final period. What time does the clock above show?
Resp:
**4:23**
